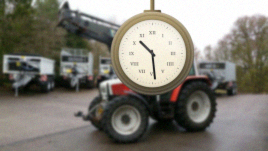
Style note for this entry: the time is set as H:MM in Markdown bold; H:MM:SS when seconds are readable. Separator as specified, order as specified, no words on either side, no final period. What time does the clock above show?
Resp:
**10:29**
